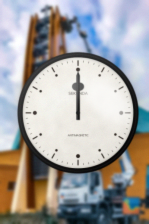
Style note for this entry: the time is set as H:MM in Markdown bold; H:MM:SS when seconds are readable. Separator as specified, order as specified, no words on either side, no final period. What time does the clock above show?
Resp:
**12:00**
